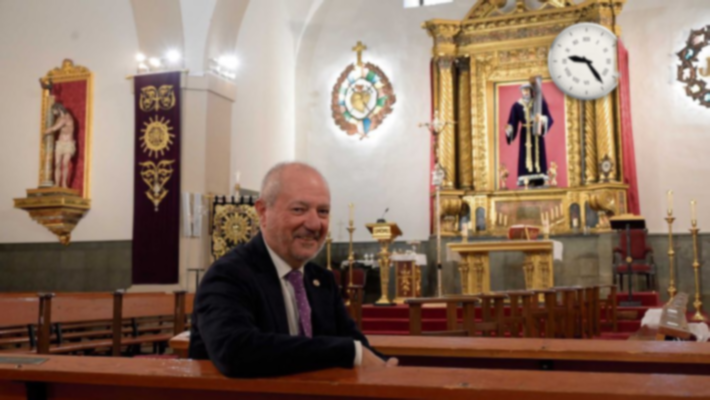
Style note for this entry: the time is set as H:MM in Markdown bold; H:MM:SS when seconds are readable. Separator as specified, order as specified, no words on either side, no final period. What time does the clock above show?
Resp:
**9:24**
